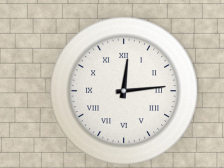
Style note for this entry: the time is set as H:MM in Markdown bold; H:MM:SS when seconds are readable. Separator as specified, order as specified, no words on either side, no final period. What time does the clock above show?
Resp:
**12:14**
